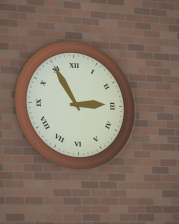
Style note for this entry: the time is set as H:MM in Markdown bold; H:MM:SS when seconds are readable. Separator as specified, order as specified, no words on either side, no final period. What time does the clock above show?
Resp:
**2:55**
